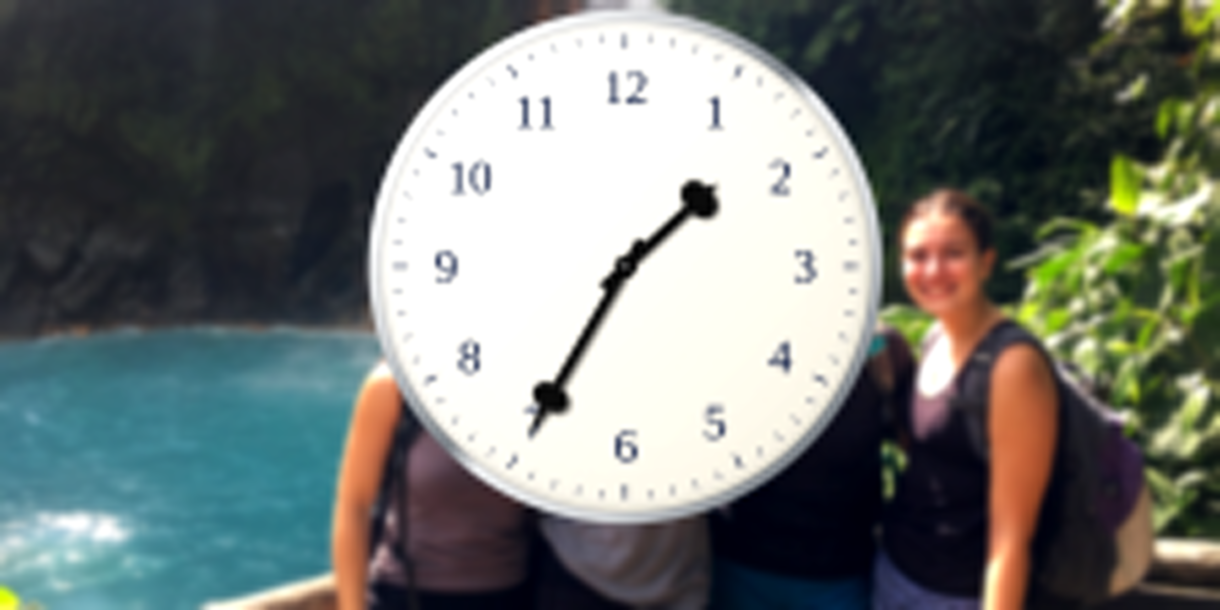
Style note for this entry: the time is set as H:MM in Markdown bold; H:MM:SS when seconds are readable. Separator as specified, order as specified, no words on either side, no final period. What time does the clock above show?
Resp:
**1:35**
